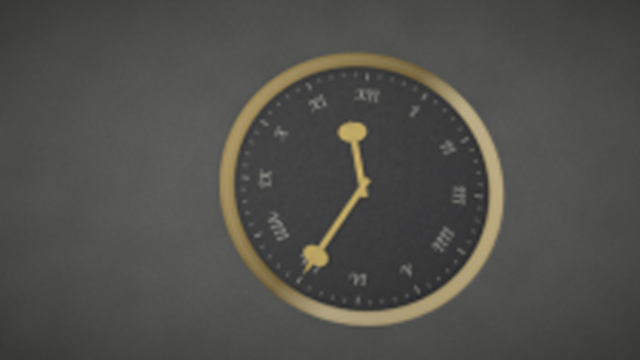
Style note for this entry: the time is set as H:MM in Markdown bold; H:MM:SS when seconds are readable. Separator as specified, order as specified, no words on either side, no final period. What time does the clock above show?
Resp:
**11:35**
